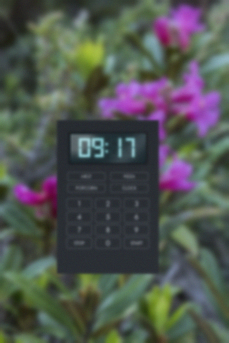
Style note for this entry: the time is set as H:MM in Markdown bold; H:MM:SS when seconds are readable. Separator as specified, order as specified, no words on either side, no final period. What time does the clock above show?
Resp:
**9:17**
